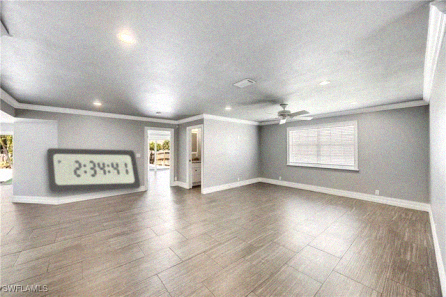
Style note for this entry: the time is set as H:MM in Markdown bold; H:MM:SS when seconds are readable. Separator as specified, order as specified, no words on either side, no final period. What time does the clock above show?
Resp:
**2:34:41**
